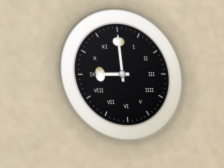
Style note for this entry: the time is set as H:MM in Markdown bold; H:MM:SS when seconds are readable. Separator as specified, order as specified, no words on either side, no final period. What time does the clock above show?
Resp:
**9:00**
